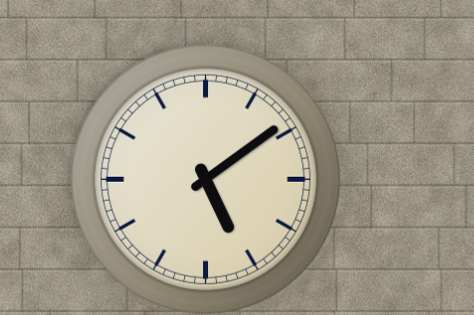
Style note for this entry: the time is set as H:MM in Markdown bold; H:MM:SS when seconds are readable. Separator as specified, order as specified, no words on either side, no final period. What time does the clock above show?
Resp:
**5:09**
